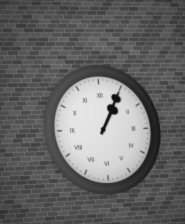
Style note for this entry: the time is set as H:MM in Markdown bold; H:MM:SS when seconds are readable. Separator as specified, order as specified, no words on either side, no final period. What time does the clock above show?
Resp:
**1:05**
